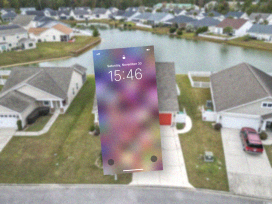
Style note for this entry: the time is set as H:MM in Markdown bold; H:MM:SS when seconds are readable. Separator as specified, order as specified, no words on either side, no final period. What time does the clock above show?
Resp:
**15:46**
